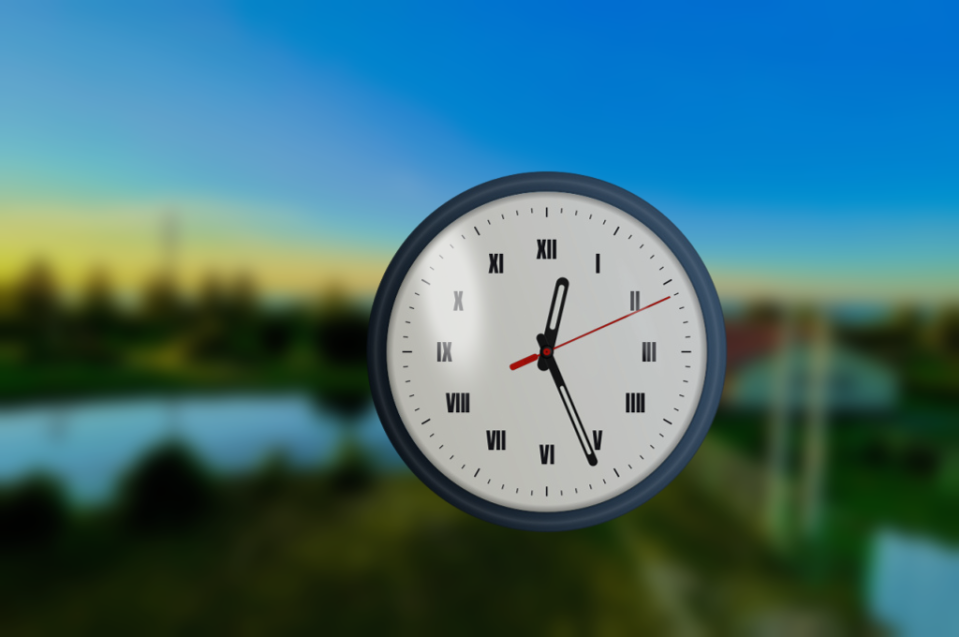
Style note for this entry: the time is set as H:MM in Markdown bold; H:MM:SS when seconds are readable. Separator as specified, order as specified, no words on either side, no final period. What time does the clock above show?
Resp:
**12:26:11**
